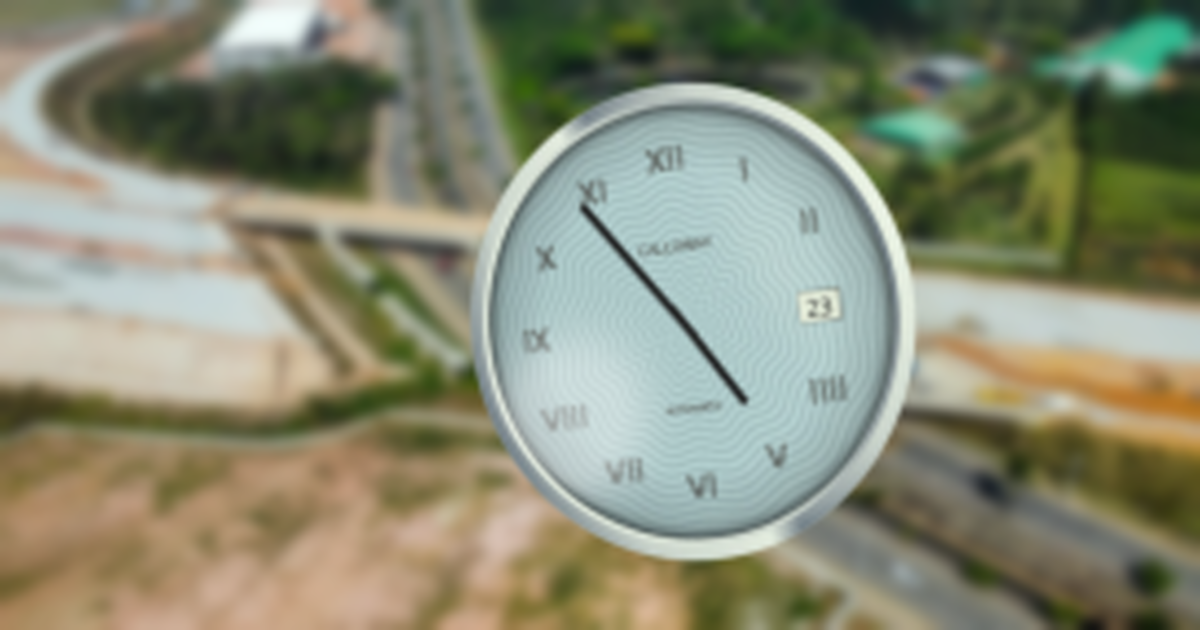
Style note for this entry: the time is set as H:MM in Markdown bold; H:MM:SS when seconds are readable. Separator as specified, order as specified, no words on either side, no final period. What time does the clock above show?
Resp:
**4:54**
